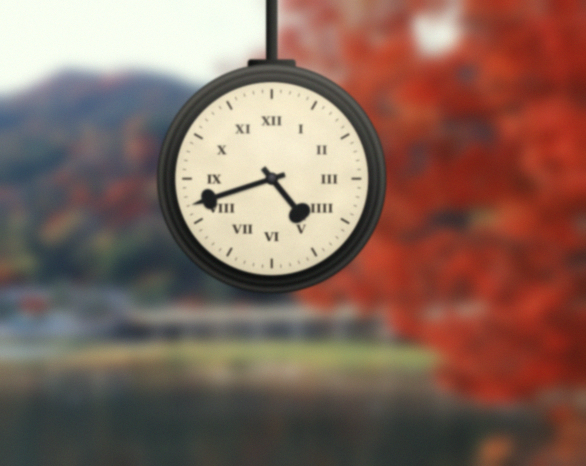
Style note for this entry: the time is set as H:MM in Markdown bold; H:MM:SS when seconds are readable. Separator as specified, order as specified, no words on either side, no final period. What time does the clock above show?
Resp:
**4:42**
